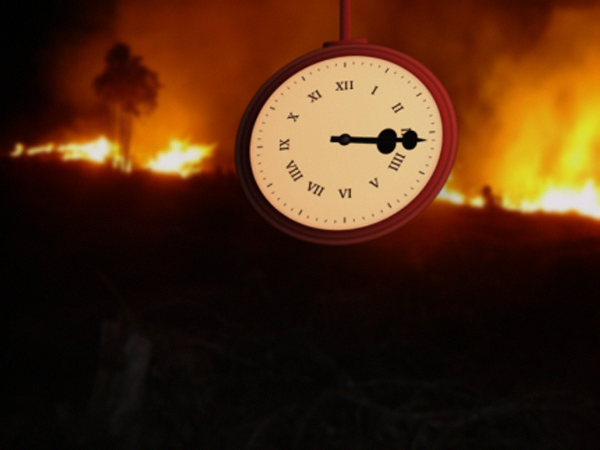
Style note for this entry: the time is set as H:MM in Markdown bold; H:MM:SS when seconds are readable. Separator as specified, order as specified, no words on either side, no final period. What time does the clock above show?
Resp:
**3:16**
